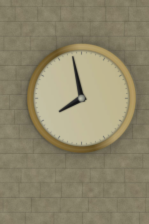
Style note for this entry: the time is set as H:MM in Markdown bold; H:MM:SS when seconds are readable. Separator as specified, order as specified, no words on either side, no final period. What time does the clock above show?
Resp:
**7:58**
